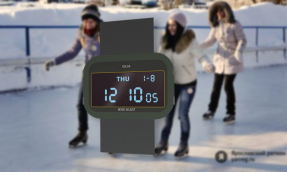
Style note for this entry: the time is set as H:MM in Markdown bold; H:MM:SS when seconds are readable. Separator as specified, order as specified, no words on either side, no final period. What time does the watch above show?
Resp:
**12:10:05**
